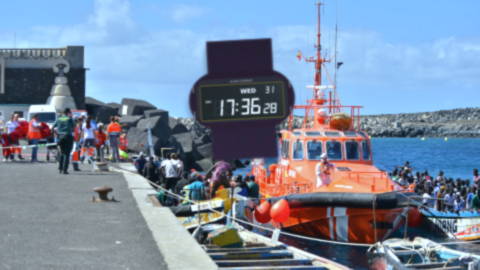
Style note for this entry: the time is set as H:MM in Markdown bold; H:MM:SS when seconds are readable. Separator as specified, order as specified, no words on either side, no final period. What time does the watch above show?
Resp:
**17:36**
